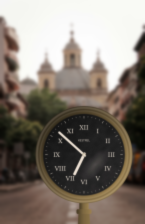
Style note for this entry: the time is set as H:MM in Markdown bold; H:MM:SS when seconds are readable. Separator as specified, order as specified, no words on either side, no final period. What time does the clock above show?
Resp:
**6:52**
